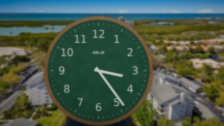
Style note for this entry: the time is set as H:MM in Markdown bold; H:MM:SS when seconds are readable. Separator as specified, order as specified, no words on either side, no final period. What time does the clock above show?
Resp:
**3:24**
